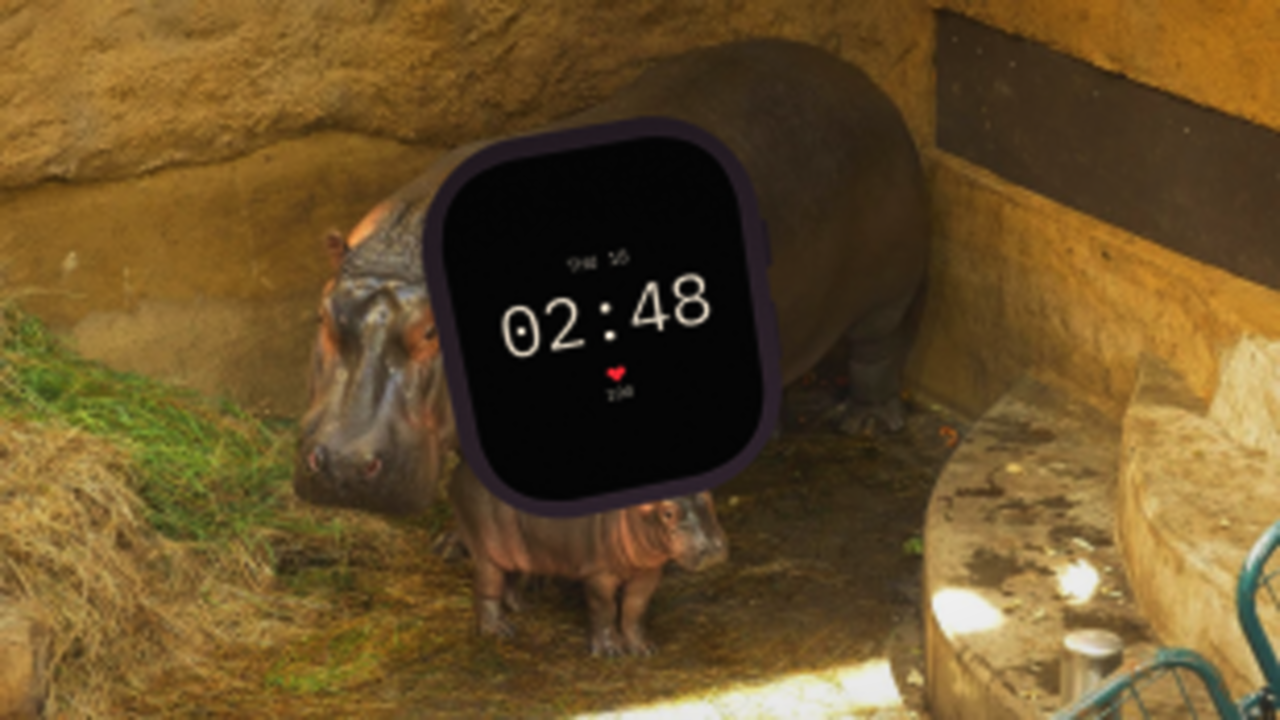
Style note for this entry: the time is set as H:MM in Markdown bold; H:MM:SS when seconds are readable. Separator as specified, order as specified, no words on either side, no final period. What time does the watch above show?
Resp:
**2:48**
